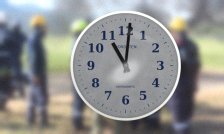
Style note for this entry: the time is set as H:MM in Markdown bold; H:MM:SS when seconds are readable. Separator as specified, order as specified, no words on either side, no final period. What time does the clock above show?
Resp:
**11:01**
